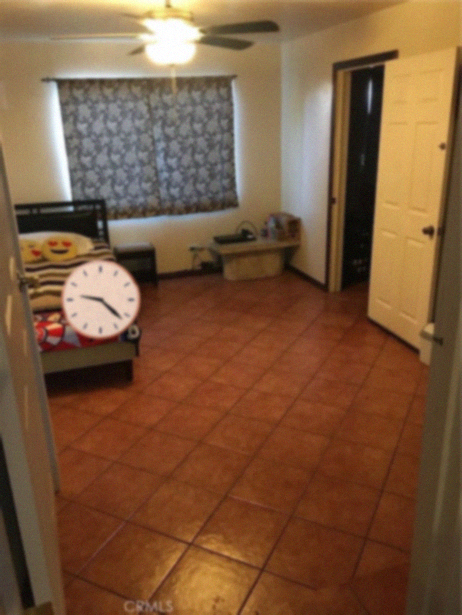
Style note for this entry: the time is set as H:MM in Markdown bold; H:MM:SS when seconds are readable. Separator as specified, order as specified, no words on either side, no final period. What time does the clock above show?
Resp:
**9:22**
